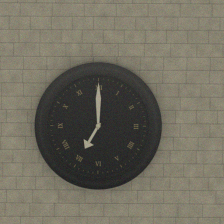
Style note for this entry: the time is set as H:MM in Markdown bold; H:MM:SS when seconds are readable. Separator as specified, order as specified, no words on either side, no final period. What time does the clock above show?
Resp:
**7:00**
